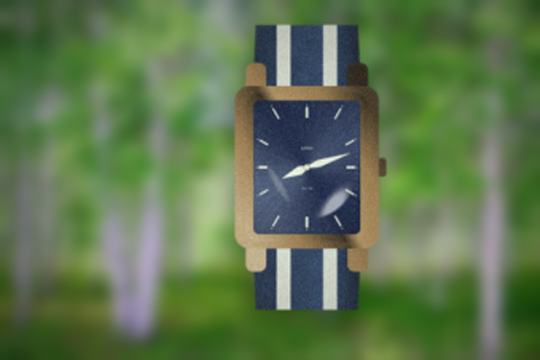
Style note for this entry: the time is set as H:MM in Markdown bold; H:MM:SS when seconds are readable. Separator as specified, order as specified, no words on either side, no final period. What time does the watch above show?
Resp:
**8:12**
